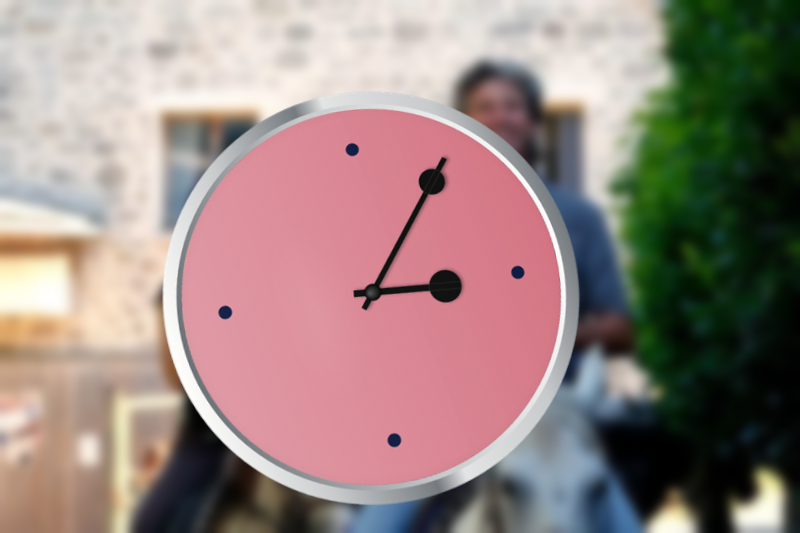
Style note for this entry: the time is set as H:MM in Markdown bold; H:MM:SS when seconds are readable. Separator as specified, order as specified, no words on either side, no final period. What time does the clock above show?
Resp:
**3:06**
